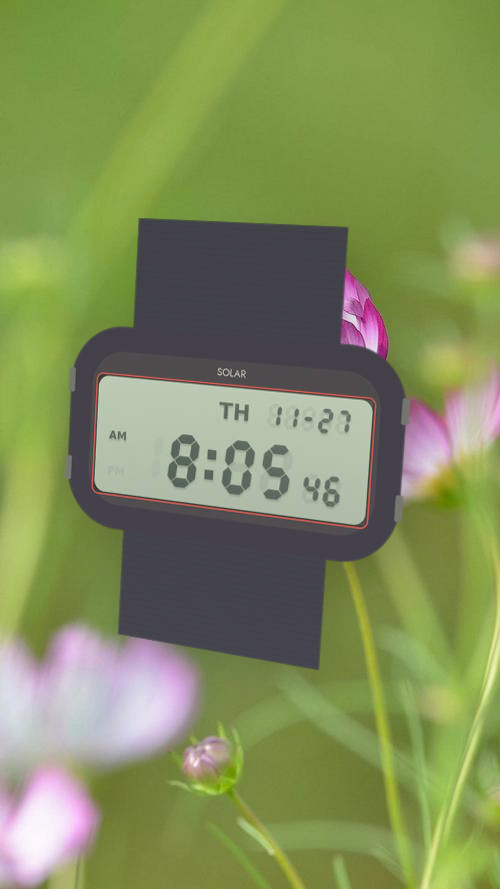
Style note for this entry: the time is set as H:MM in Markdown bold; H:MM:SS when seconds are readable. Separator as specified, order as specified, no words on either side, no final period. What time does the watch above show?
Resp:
**8:05:46**
